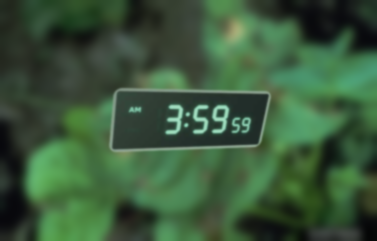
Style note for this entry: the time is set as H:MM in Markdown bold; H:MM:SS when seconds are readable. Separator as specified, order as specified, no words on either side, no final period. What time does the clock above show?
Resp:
**3:59:59**
